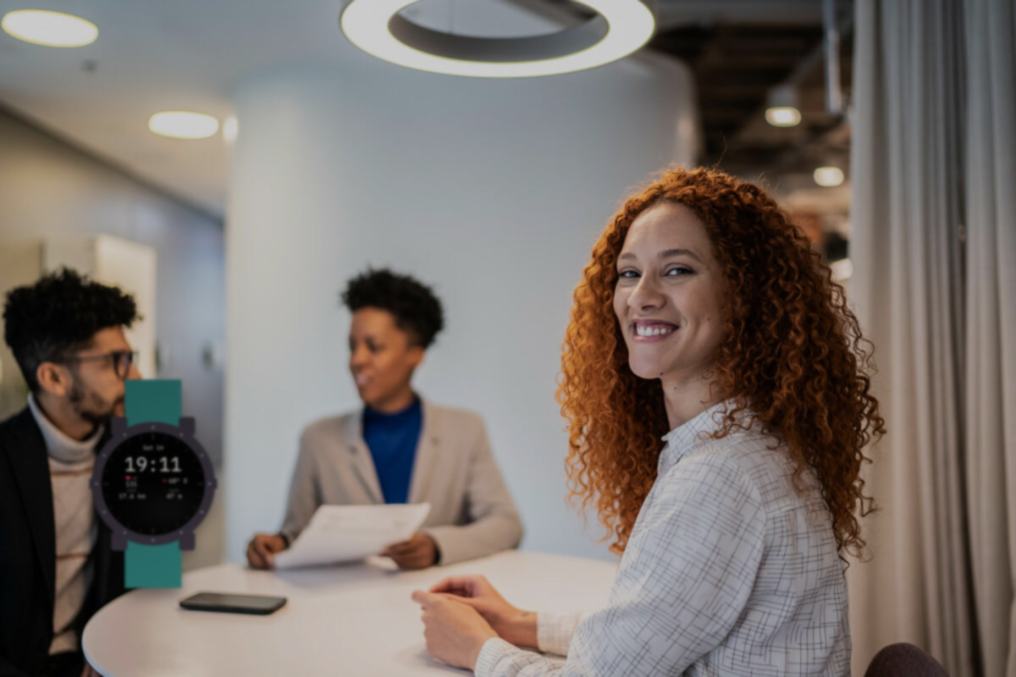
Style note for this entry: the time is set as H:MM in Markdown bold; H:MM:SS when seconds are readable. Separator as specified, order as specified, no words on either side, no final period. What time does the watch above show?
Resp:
**19:11**
